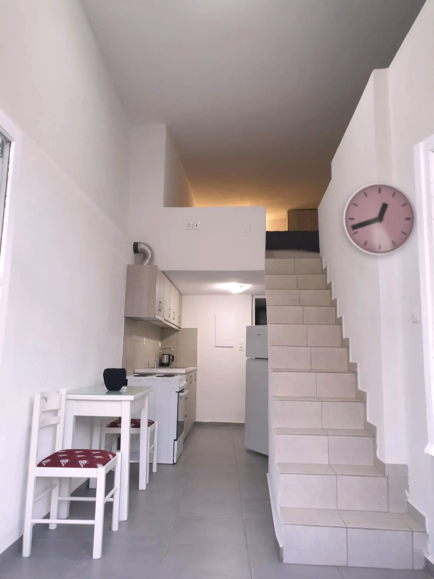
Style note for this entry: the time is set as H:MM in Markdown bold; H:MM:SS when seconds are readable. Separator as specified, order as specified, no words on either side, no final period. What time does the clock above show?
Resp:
**12:42**
